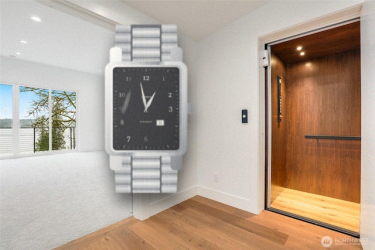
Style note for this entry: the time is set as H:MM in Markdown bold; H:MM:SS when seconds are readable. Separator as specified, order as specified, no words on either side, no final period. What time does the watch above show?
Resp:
**12:58**
